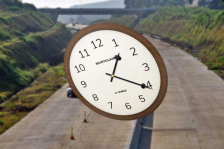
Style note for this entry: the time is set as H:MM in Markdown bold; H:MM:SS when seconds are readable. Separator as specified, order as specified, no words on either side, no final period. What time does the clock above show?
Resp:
**1:21**
